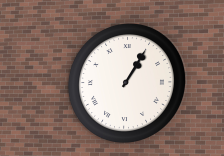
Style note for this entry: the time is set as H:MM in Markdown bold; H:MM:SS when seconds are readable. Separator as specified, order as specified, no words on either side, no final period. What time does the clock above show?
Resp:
**1:05**
